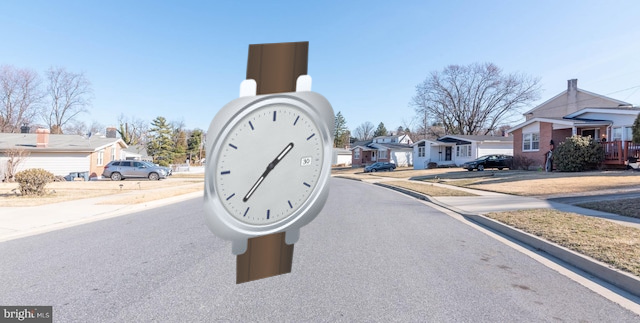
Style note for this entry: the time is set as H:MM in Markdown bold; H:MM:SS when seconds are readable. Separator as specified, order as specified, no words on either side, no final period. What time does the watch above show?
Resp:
**1:37**
